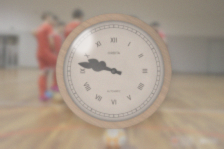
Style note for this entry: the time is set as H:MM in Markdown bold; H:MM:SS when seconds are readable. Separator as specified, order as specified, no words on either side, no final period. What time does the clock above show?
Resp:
**9:47**
